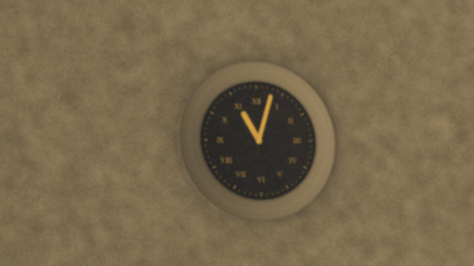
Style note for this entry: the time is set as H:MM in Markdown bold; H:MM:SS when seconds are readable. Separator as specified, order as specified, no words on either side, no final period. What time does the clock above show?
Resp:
**11:03**
